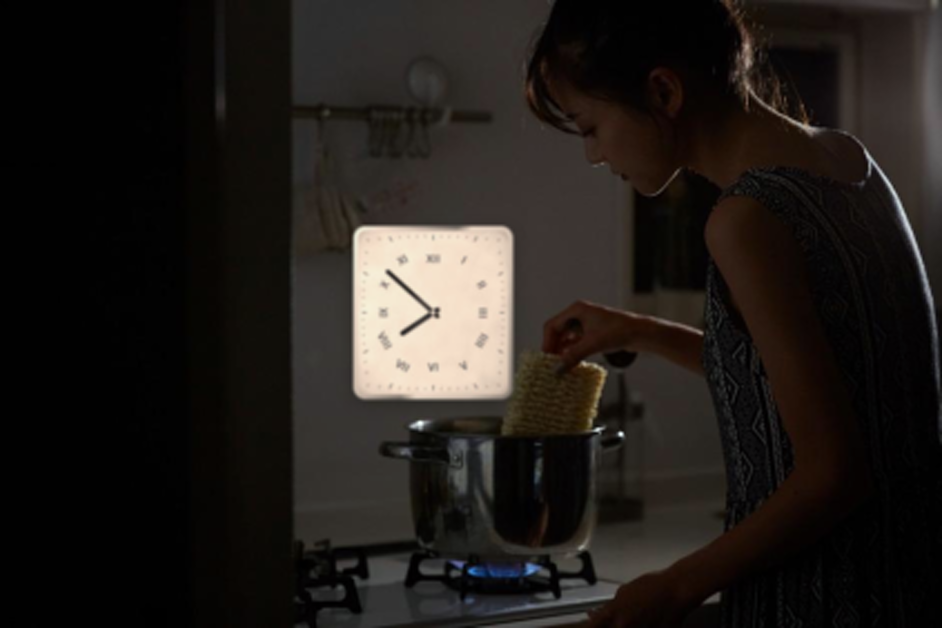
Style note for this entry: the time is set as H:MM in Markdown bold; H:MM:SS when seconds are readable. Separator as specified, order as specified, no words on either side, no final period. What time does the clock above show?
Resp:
**7:52**
